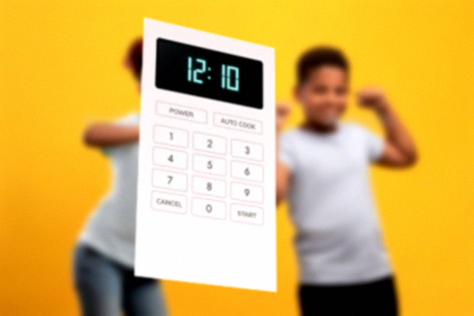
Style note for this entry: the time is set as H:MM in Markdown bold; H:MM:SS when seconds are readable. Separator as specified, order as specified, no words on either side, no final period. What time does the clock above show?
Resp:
**12:10**
